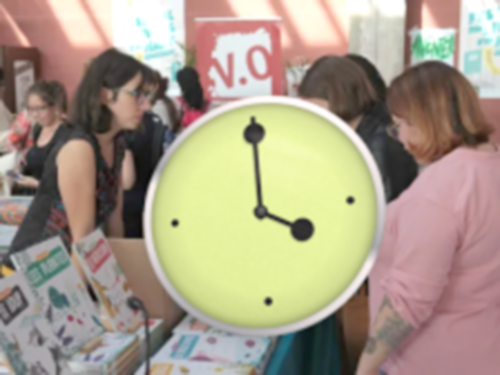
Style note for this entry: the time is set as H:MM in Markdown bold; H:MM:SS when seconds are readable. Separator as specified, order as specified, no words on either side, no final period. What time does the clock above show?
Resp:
**4:00**
